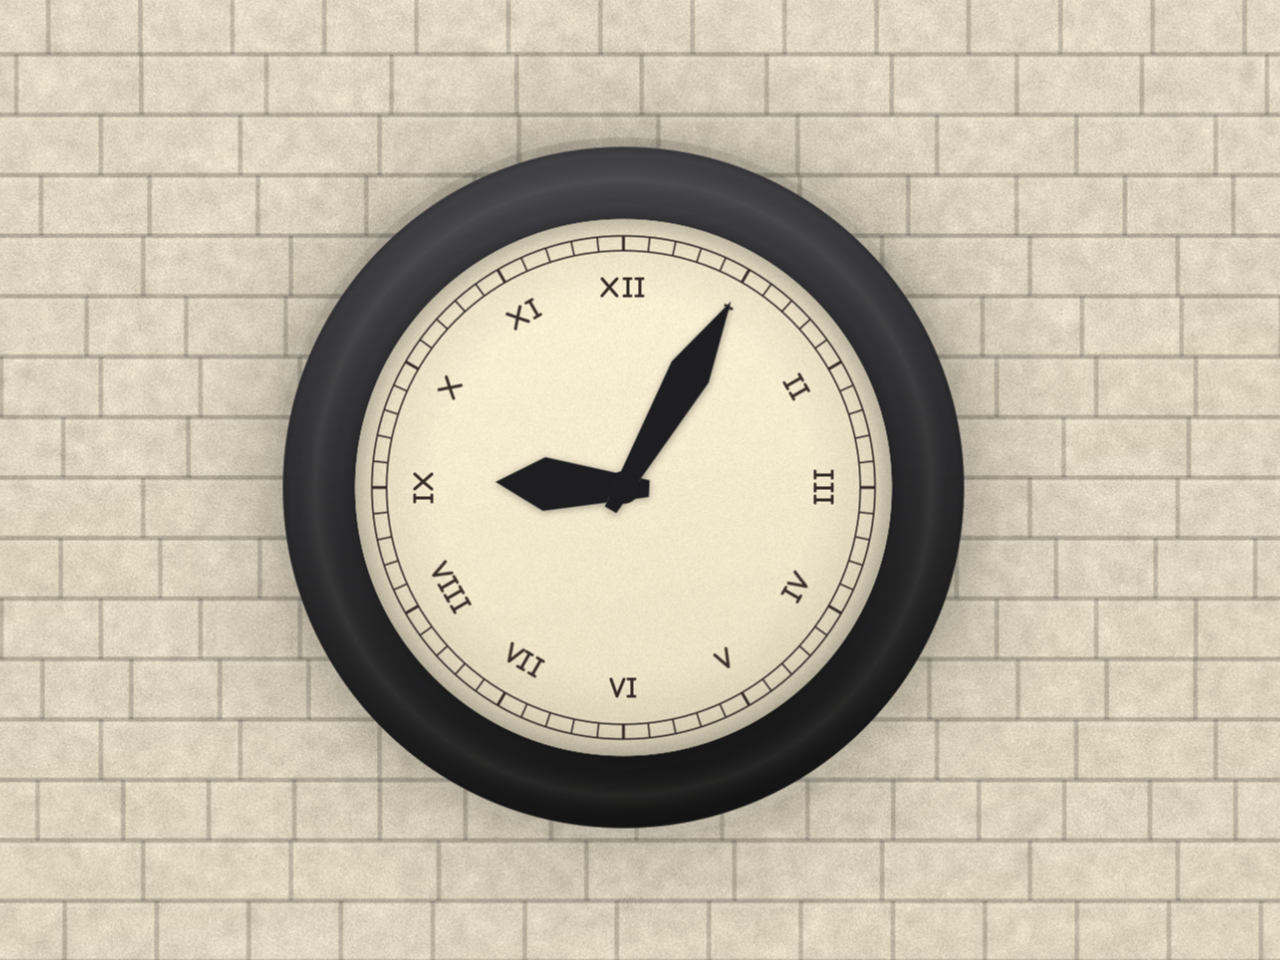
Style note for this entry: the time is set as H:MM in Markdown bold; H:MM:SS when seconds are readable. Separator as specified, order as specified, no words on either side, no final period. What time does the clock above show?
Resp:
**9:05**
